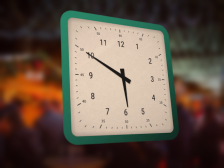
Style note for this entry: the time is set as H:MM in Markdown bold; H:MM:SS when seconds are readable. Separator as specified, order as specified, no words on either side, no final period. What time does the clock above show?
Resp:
**5:50**
